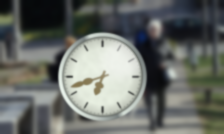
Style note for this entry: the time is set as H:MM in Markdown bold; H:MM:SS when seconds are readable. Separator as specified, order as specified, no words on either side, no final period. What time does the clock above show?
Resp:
**6:42**
